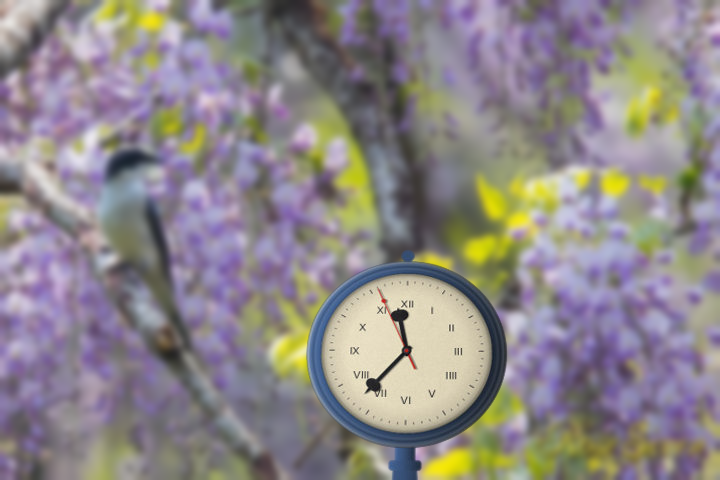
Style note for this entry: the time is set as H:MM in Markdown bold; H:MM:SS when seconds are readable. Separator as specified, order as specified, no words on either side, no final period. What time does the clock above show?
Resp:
**11:36:56**
